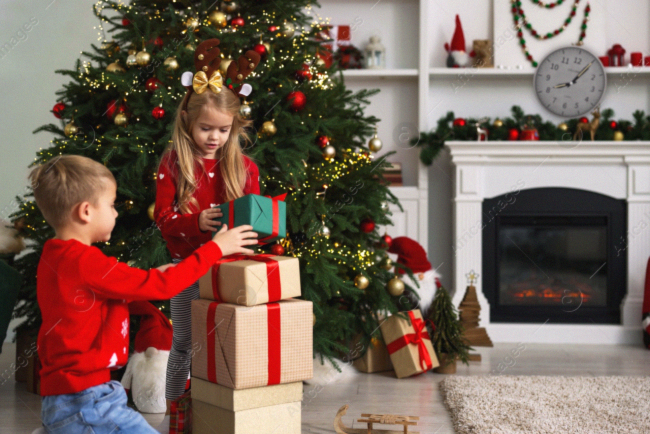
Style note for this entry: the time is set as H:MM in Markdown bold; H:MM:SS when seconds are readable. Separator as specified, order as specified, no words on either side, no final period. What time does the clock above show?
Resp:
**8:05**
